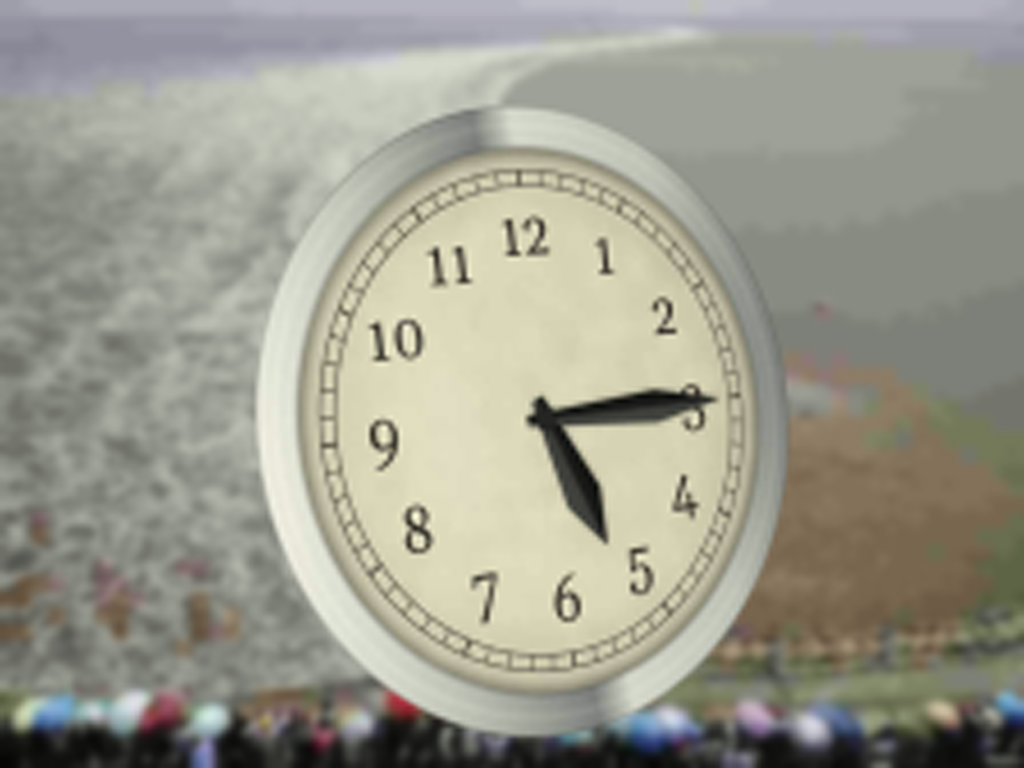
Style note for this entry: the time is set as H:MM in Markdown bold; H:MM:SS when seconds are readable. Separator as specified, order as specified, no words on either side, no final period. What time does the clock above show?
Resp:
**5:15**
